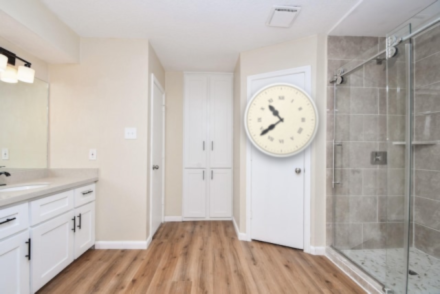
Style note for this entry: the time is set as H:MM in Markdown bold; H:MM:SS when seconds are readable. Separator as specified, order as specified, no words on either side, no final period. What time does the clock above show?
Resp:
**10:39**
